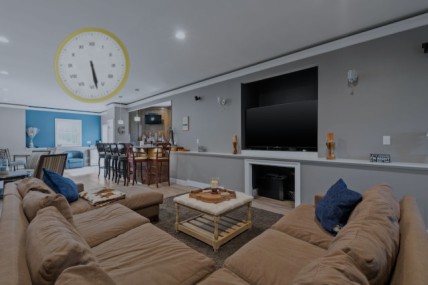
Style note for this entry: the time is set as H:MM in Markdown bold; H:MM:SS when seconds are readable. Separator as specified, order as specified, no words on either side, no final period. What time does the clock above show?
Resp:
**5:28**
